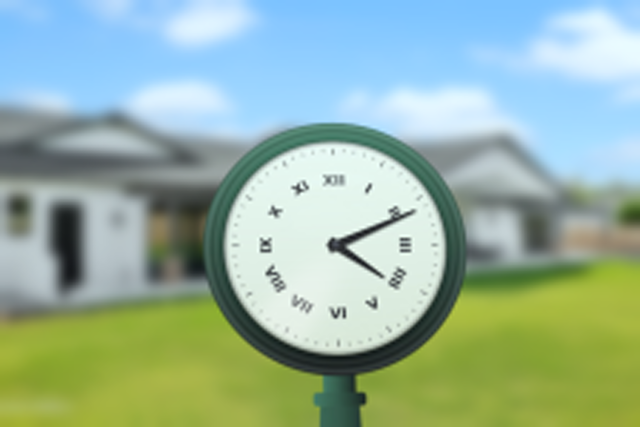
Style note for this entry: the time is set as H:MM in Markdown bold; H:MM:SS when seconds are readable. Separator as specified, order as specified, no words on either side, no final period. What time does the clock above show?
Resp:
**4:11**
